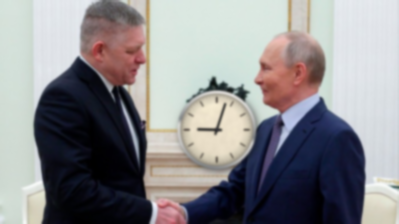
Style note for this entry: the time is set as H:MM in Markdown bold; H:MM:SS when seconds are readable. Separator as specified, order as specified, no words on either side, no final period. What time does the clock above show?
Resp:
**9:03**
